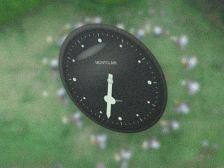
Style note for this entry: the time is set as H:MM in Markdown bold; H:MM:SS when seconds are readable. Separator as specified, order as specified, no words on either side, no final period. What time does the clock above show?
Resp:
**6:33**
